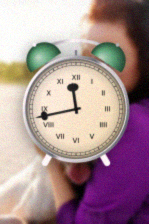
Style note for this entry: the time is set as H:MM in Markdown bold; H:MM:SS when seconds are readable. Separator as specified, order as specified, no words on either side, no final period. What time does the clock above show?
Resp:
**11:43**
